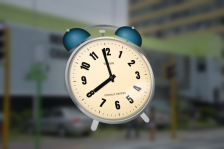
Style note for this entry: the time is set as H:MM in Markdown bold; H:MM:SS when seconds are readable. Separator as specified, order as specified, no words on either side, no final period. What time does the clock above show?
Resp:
**7:59**
